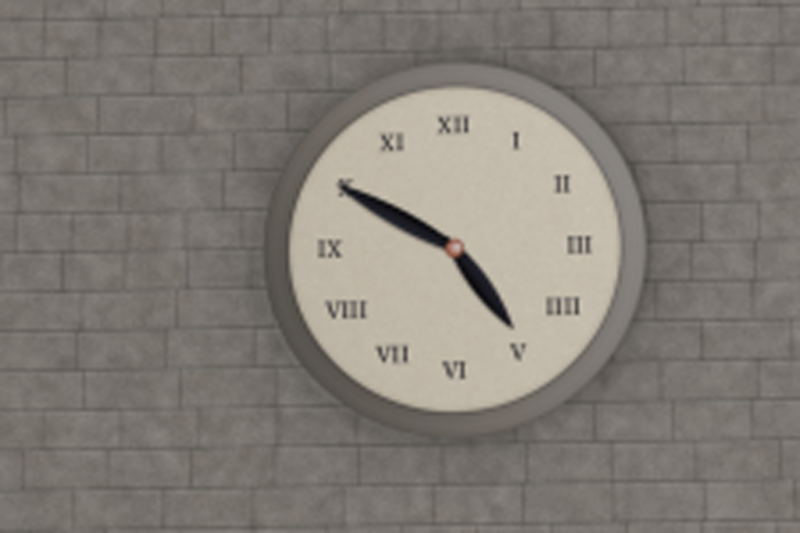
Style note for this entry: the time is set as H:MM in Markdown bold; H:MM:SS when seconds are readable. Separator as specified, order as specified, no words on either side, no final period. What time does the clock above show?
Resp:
**4:50**
